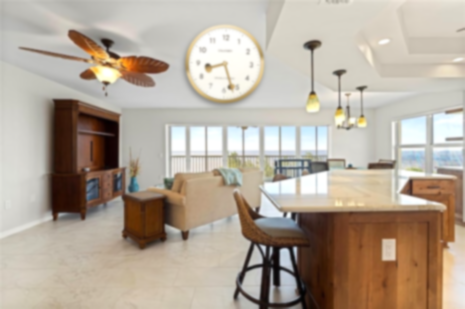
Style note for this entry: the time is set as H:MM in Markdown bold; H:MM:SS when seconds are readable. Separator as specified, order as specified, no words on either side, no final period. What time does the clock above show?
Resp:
**8:27**
